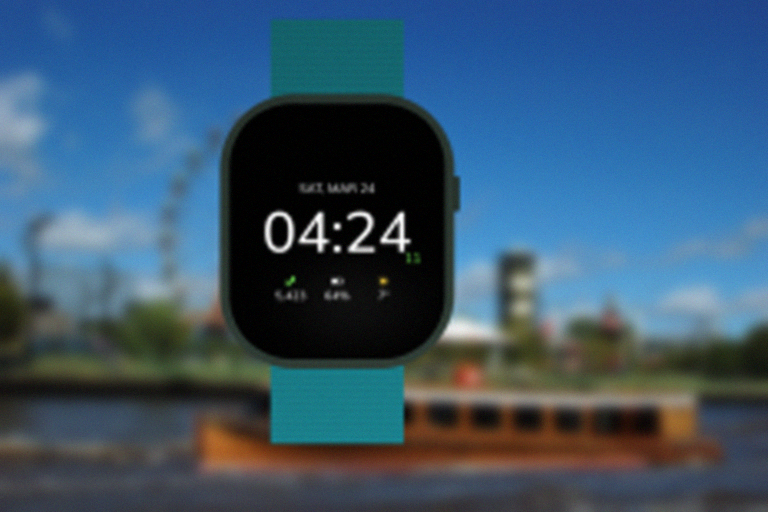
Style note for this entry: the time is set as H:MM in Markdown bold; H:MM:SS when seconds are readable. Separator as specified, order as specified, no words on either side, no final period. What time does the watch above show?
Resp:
**4:24**
